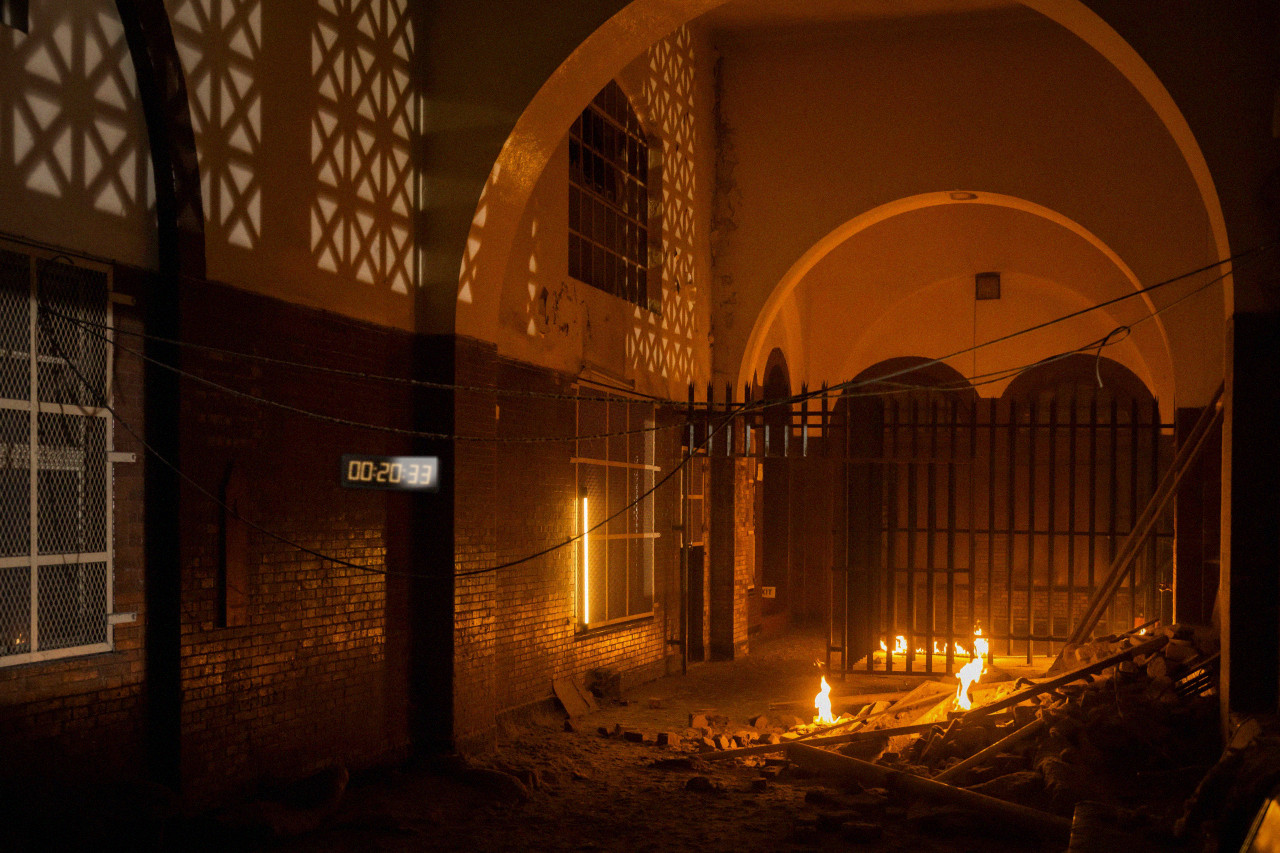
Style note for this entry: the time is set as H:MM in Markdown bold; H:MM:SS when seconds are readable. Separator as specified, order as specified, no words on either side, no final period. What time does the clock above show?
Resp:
**0:20:33**
